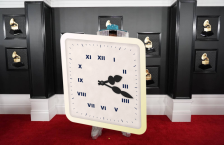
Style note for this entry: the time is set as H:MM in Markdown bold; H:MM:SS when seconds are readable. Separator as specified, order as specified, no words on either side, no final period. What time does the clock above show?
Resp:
**2:18**
